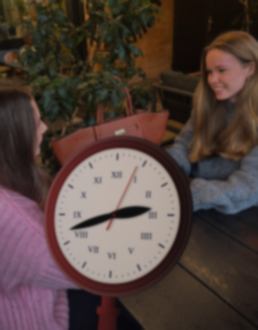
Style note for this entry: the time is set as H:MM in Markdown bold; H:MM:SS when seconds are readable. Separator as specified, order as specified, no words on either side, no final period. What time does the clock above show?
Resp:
**2:42:04**
